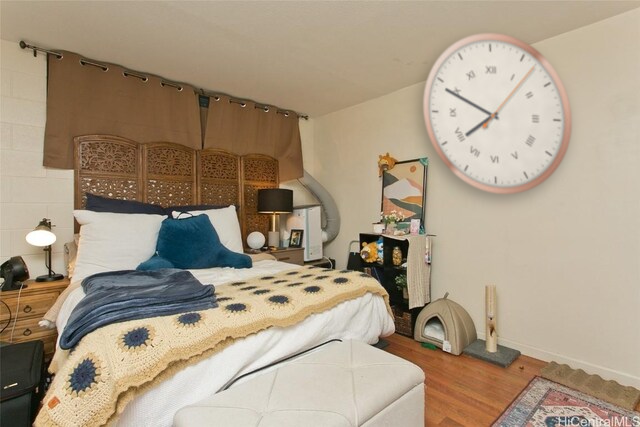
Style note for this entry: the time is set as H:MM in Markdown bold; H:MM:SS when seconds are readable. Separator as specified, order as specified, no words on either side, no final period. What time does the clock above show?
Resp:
**7:49:07**
